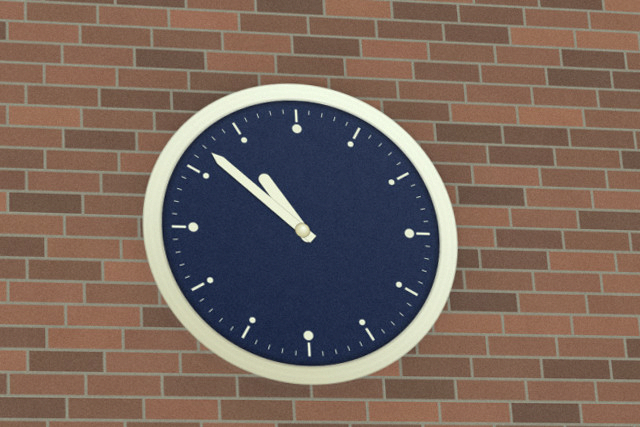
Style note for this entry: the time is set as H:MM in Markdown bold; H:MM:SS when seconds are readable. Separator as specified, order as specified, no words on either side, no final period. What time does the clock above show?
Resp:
**10:52**
